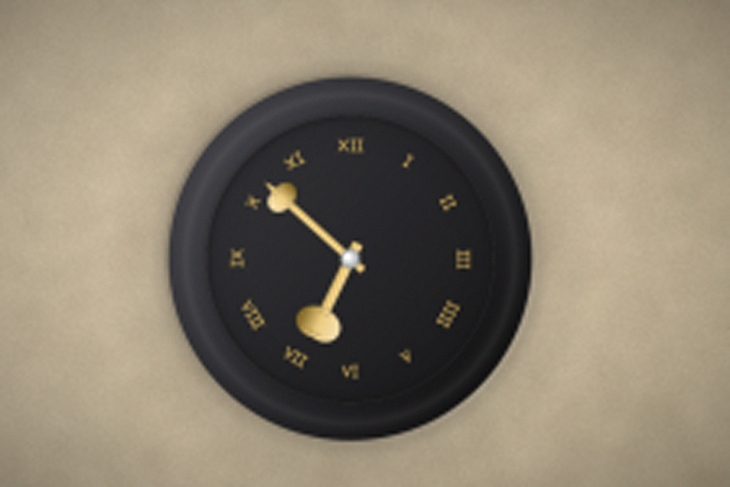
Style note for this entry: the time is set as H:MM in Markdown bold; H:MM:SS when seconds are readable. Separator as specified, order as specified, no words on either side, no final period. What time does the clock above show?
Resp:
**6:52**
